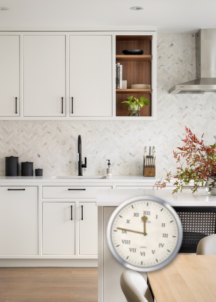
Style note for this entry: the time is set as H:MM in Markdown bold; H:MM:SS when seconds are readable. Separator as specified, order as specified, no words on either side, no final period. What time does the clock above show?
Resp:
**11:46**
